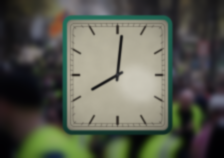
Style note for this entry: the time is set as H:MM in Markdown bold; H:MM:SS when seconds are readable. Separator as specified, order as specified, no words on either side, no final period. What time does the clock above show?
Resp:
**8:01**
